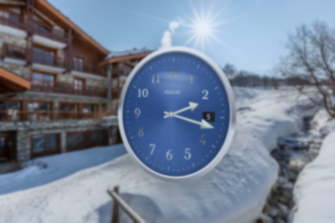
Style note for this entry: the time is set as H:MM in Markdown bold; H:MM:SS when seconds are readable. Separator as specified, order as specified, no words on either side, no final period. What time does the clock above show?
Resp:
**2:17**
